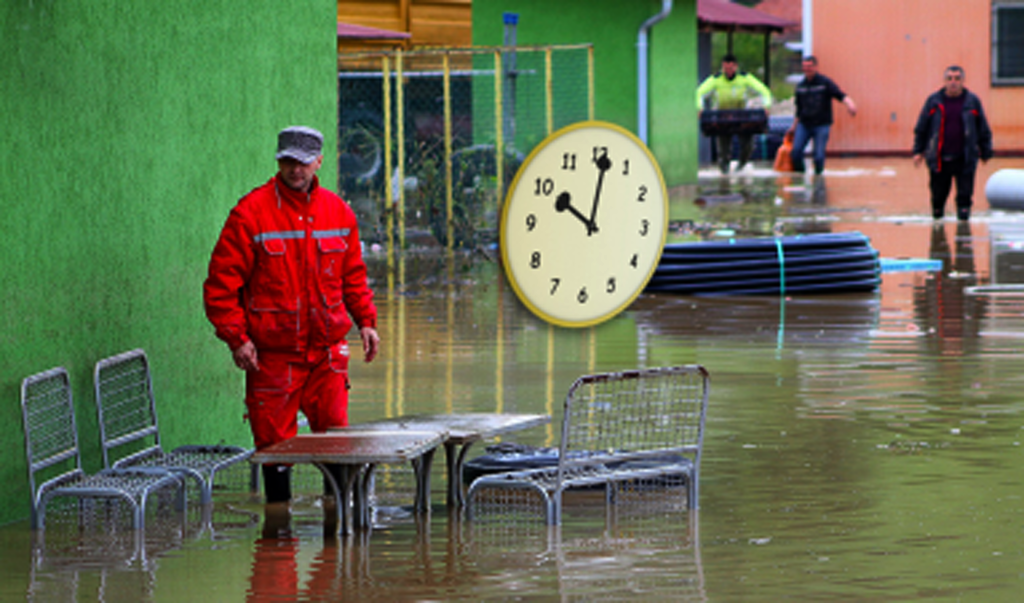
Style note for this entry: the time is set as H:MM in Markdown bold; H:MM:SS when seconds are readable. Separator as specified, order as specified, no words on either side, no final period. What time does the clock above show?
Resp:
**10:01**
